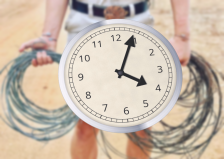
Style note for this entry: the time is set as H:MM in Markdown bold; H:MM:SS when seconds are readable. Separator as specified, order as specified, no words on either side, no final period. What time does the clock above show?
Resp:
**4:04**
